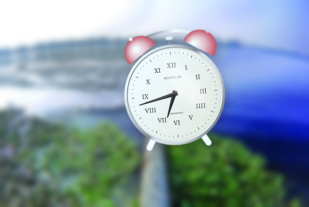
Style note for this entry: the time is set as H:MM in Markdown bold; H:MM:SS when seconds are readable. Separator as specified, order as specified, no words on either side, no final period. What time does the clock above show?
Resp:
**6:43**
